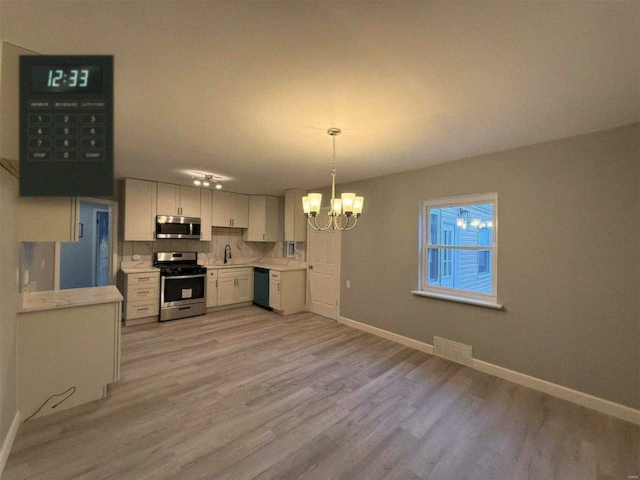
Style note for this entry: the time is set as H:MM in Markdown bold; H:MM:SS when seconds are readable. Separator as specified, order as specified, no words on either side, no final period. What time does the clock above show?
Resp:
**12:33**
